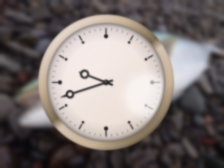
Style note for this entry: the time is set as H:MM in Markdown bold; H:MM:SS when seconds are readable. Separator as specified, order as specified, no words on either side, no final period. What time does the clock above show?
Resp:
**9:42**
